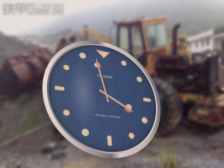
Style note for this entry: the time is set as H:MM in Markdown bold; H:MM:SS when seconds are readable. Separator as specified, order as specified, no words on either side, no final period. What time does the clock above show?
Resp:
**3:58**
